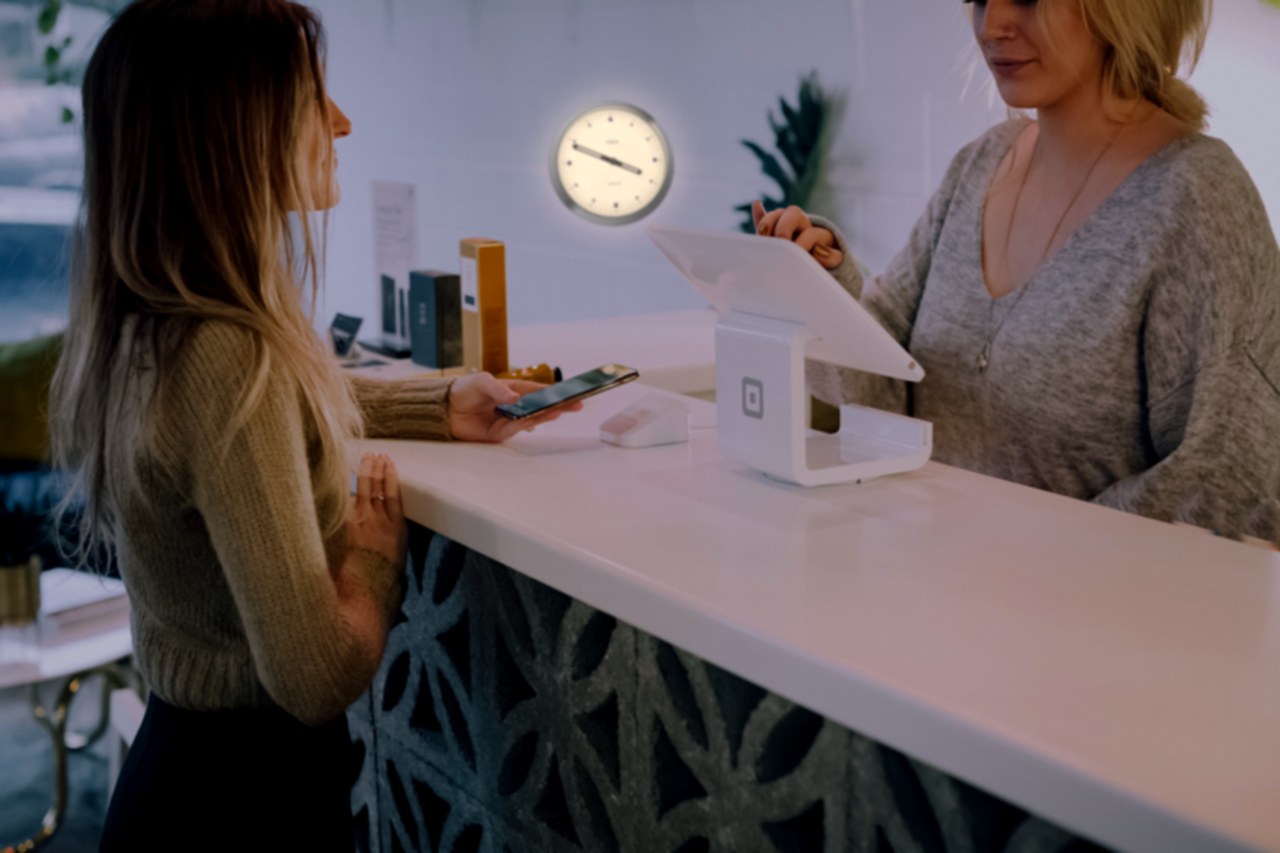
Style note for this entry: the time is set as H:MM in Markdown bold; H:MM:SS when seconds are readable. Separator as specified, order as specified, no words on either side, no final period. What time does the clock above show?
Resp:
**3:49**
